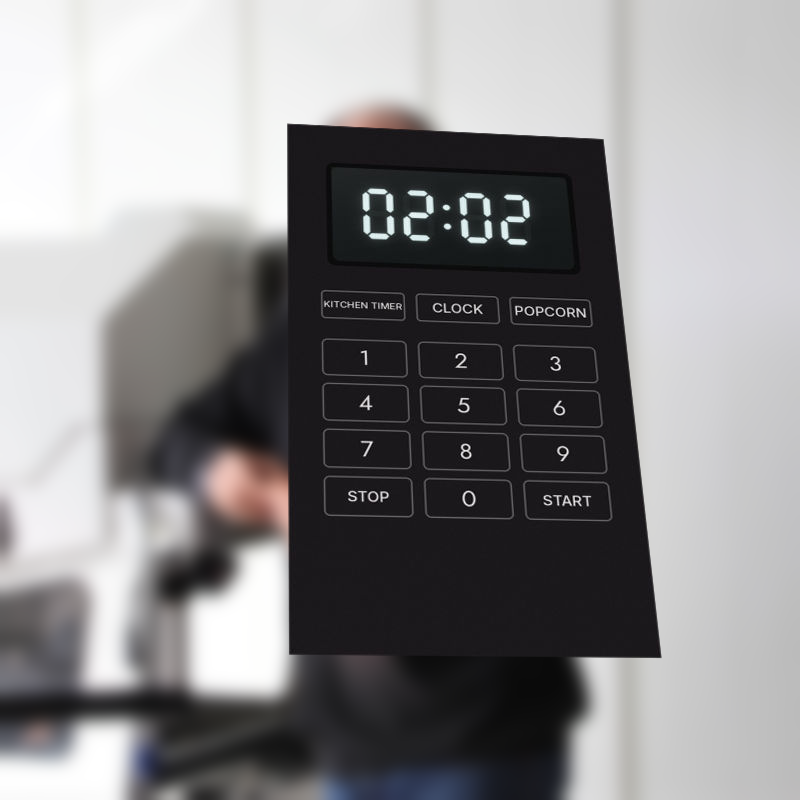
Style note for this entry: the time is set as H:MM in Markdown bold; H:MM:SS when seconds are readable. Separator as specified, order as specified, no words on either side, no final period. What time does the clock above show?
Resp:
**2:02**
